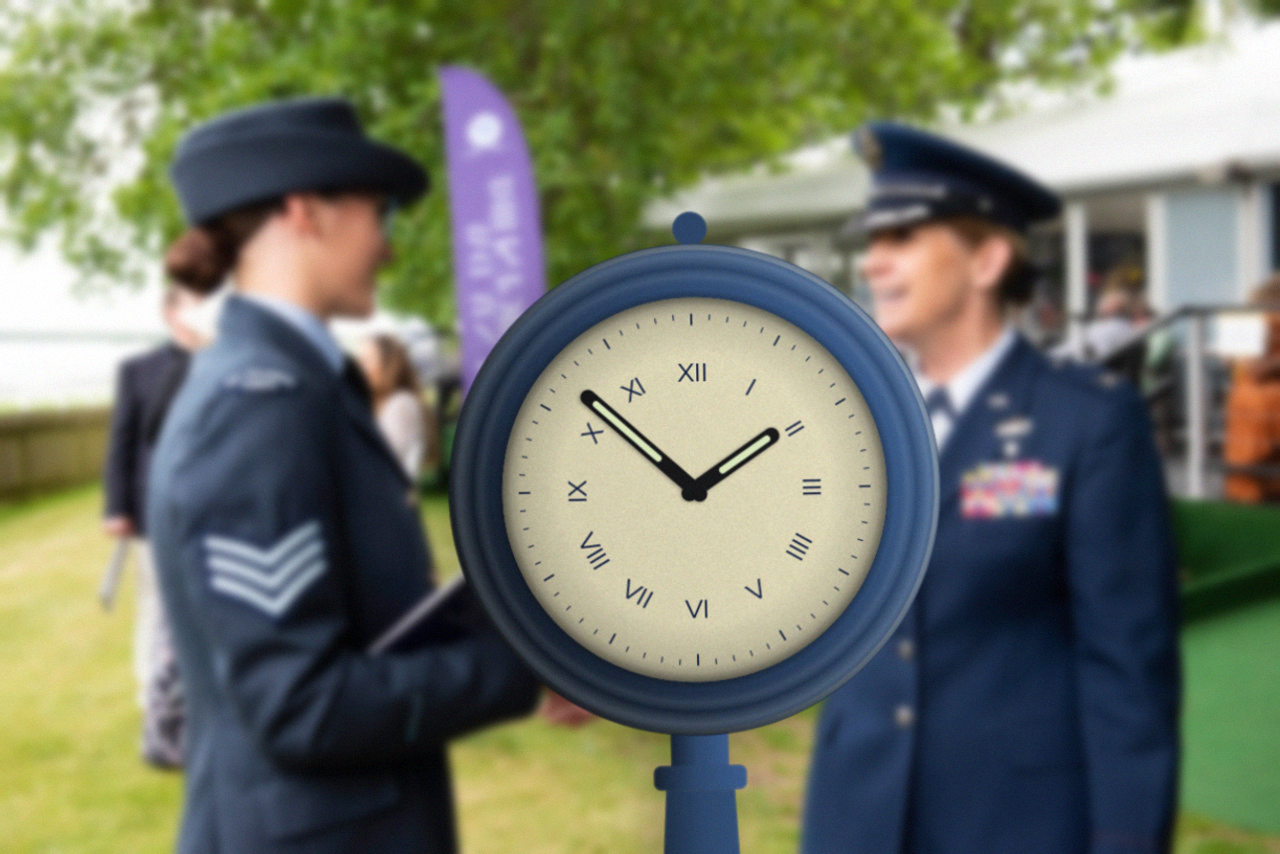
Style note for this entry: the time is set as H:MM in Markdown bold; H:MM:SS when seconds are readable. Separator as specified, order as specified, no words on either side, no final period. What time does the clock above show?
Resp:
**1:52**
